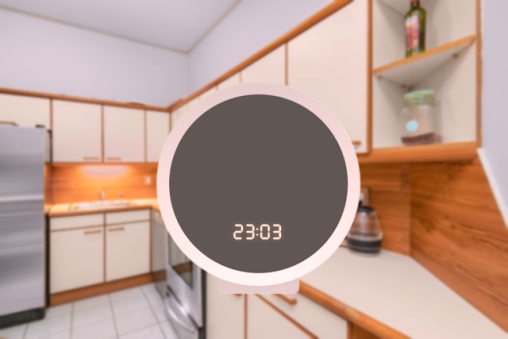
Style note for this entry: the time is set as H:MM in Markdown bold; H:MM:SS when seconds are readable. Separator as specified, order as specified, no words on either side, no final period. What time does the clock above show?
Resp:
**23:03**
